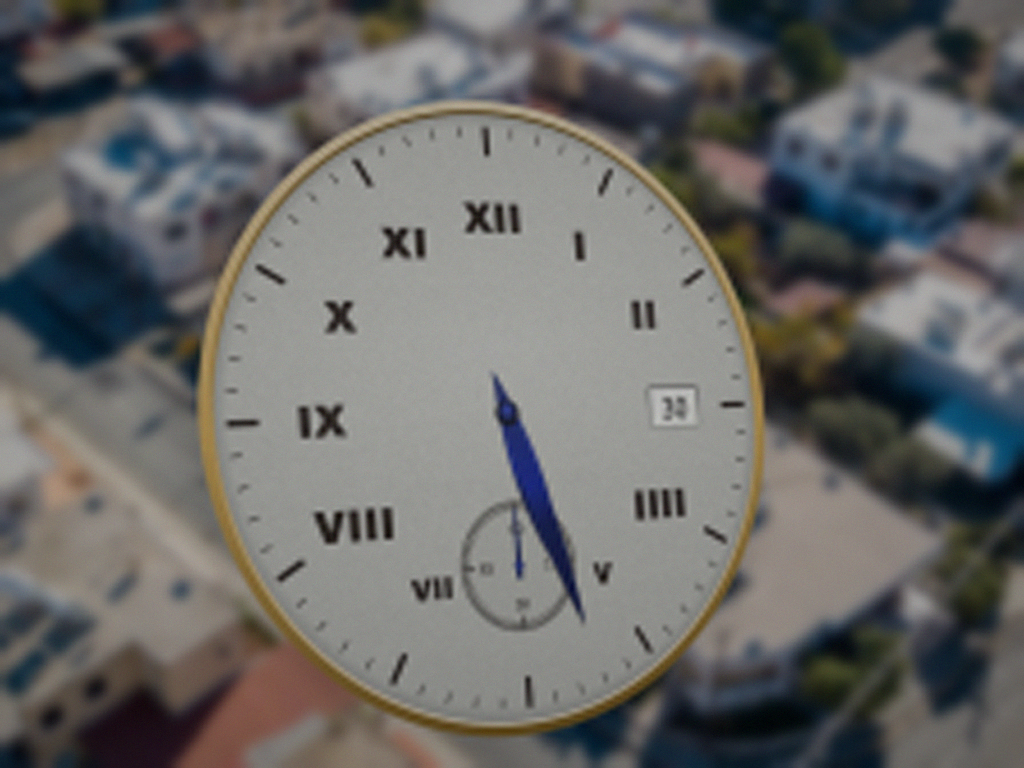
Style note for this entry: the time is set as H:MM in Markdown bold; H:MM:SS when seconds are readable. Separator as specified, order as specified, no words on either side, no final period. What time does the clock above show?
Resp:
**5:27**
